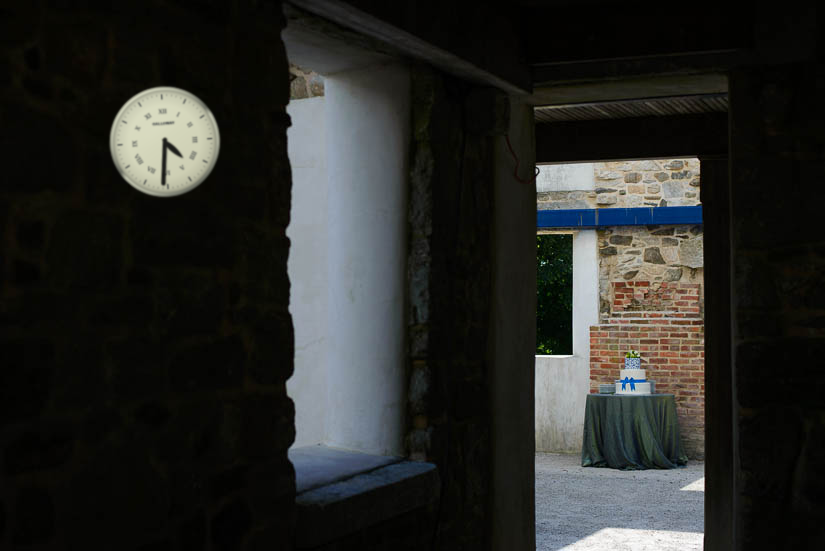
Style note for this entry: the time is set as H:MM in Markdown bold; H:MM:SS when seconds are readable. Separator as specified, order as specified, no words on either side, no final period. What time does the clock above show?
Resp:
**4:31**
